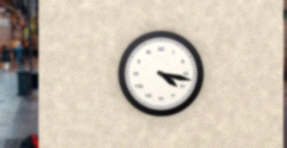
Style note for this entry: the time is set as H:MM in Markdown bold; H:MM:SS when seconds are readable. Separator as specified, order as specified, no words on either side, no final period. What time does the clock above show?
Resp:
**4:17**
